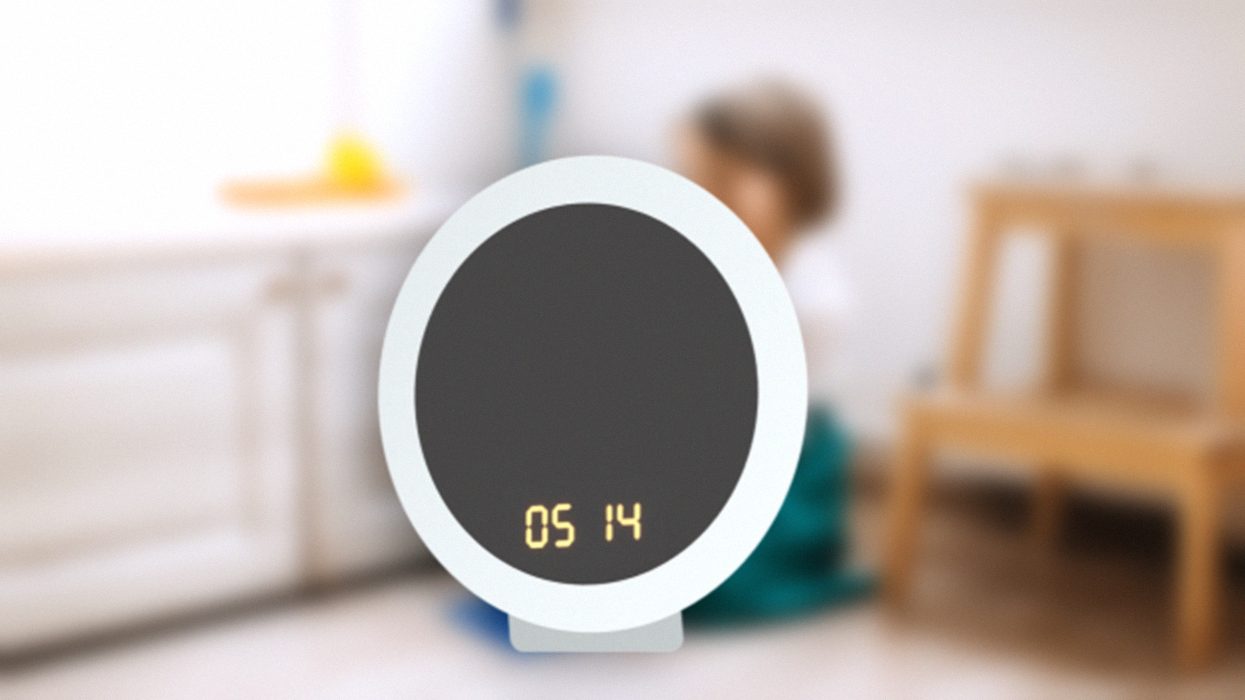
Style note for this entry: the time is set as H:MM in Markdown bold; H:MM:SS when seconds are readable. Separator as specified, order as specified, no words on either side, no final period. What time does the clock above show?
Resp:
**5:14**
